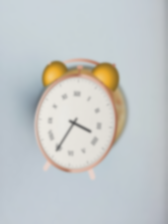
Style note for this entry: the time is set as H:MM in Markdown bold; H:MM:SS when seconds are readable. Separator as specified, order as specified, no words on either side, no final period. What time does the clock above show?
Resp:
**3:35**
